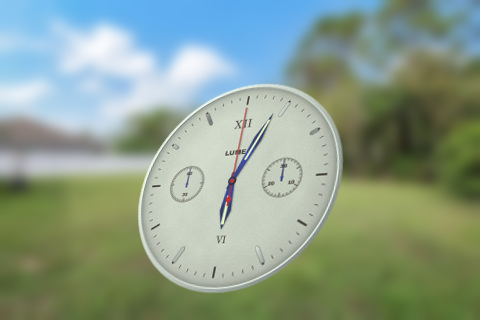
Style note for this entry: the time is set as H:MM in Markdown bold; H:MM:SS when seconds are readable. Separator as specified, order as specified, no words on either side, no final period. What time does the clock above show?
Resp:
**6:04**
